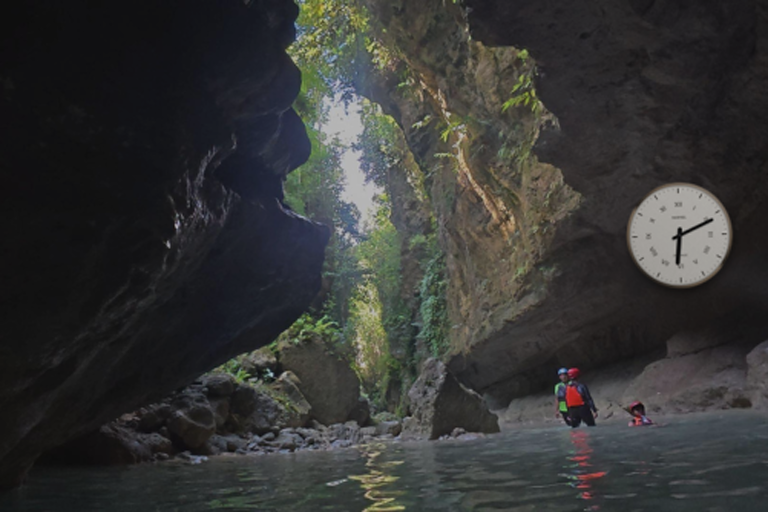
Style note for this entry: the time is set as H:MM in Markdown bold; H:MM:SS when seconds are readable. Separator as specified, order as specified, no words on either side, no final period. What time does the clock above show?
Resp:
**6:11**
